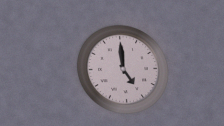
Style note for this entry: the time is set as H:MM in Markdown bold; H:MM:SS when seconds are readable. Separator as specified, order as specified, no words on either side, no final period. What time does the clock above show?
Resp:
**5:00**
